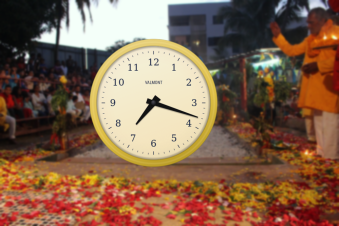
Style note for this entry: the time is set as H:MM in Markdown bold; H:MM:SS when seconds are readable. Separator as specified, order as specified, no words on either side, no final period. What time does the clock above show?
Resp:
**7:18**
